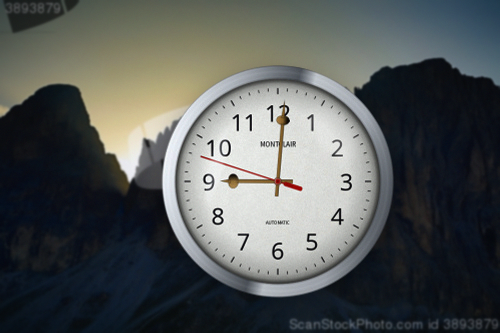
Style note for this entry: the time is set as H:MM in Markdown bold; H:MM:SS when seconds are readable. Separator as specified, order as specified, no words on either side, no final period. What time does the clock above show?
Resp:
**9:00:48**
